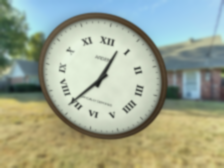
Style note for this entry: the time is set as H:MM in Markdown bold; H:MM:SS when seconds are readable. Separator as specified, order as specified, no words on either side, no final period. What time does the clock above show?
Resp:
**12:36**
